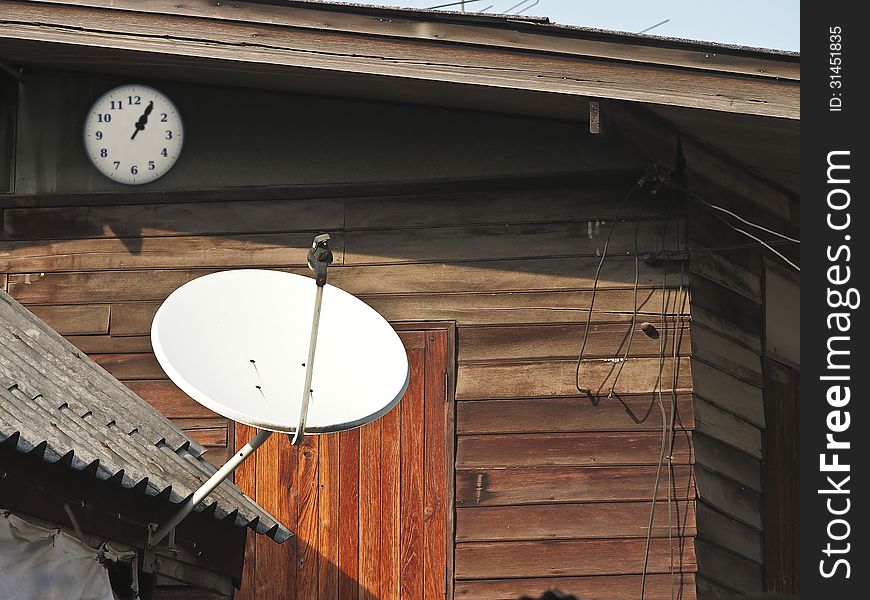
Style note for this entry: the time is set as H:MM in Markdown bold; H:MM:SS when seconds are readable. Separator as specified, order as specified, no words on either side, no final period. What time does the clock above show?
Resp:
**1:05**
